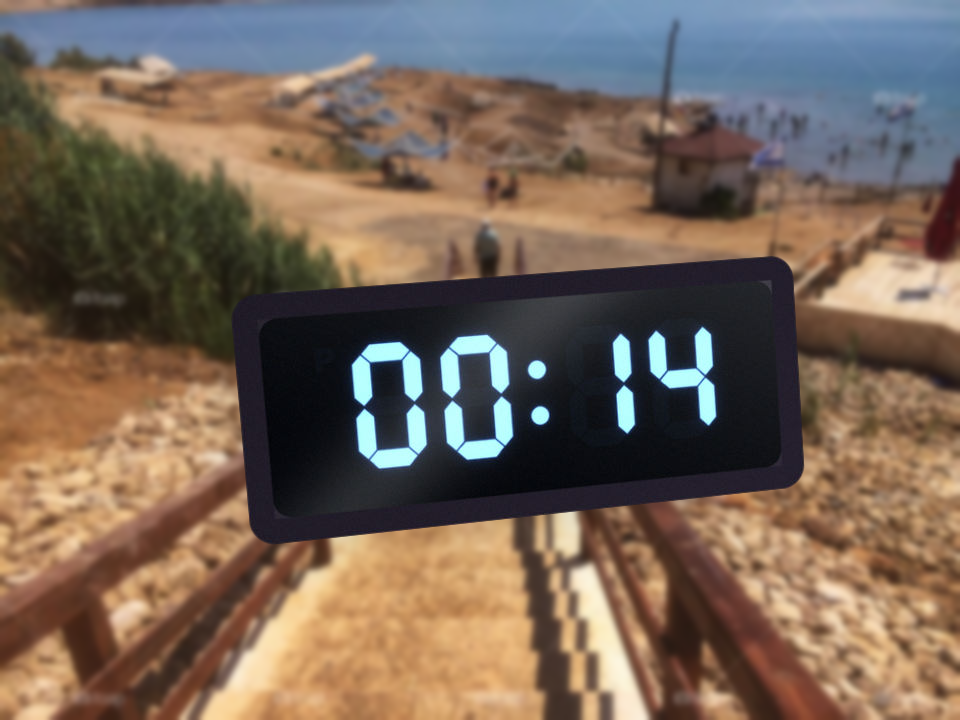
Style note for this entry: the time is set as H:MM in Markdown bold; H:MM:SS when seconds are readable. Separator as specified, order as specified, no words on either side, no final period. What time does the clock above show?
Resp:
**0:14**
